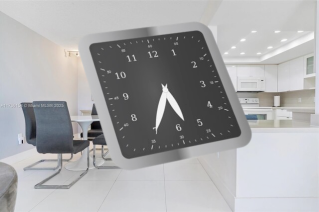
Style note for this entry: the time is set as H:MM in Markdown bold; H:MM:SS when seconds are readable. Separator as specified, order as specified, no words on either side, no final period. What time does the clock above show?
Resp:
**5:35**
